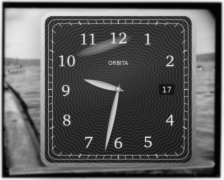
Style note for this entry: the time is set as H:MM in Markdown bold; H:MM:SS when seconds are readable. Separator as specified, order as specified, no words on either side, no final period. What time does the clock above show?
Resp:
**9:32**
